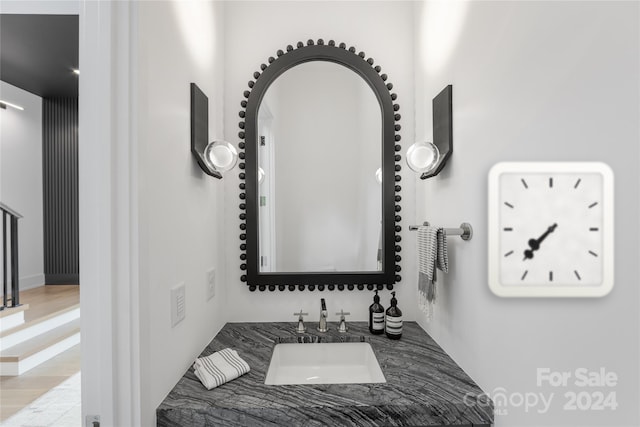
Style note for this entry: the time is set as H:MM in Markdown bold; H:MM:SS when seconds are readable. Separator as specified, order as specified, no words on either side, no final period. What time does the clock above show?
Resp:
**7:37**
